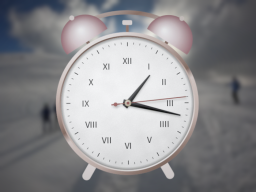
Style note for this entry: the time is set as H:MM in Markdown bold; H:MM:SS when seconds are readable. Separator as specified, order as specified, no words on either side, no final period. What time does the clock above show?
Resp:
**1:17:14**
